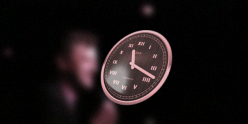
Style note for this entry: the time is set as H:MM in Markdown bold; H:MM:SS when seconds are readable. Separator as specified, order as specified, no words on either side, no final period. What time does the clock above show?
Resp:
**11:18**
